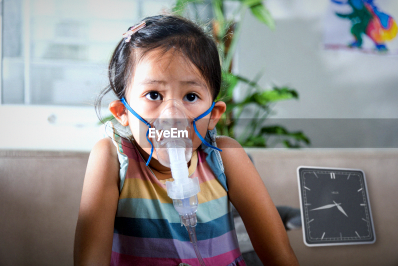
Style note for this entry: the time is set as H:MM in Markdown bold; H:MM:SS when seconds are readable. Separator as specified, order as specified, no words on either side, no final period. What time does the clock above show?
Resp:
**4:43**
